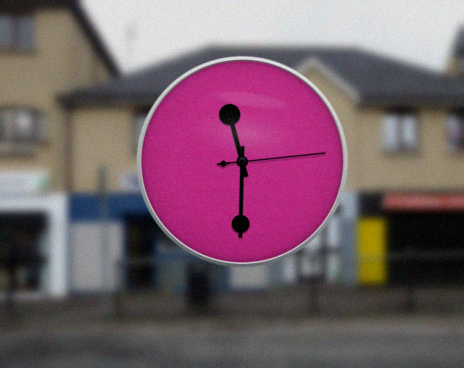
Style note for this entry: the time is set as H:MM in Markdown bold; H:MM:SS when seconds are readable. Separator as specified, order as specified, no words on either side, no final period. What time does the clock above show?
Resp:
**11:30:14**
